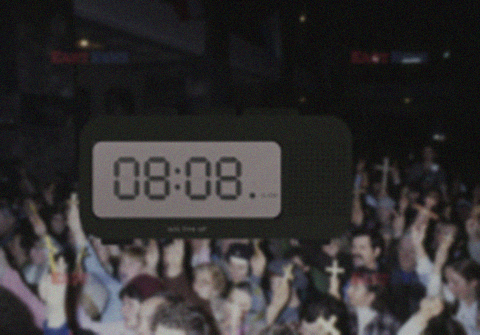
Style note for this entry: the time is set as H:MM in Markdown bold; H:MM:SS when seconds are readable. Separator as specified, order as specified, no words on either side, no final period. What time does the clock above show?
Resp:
**8:08**
